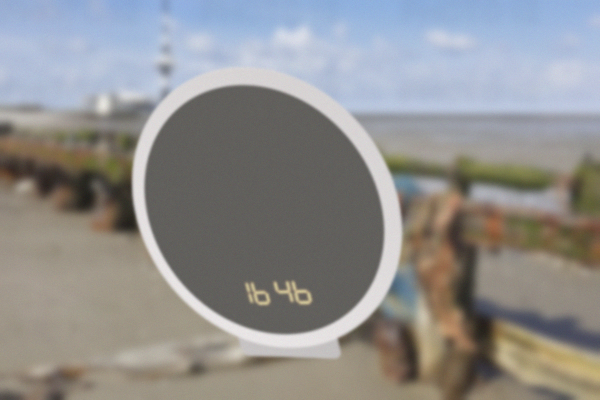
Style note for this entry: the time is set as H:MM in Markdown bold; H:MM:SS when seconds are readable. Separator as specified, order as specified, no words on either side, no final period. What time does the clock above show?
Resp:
**16:46**
